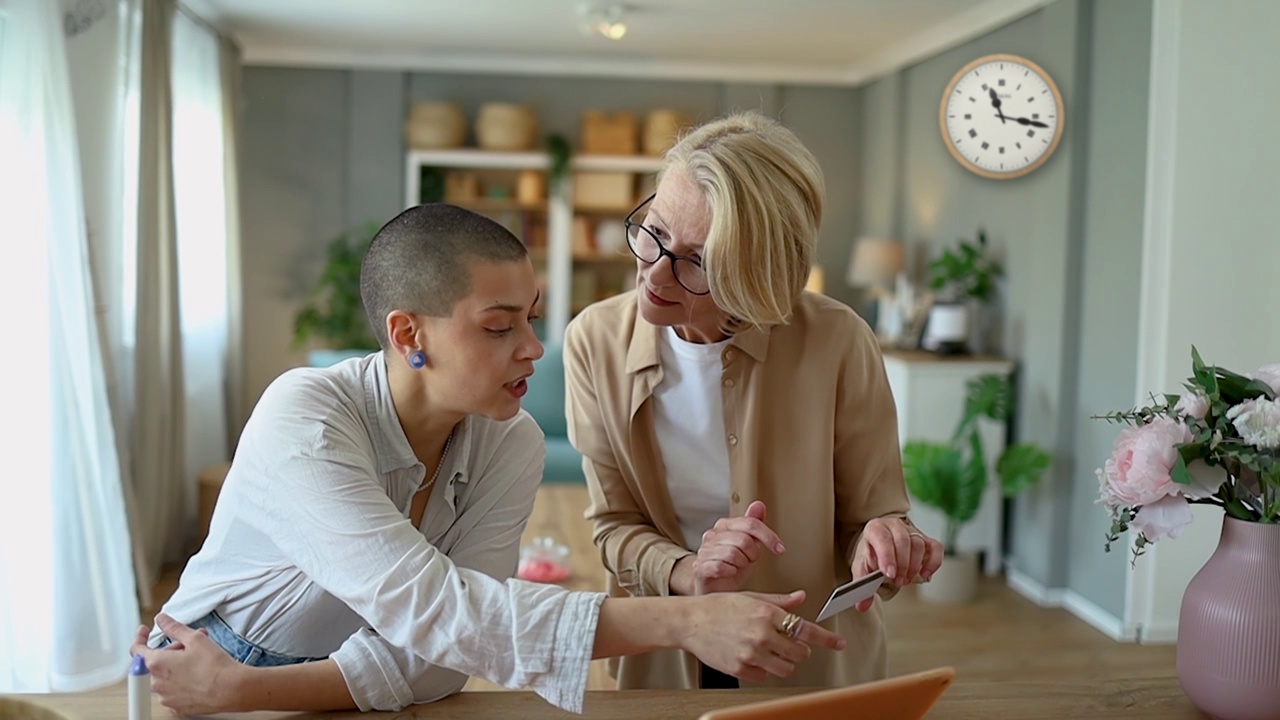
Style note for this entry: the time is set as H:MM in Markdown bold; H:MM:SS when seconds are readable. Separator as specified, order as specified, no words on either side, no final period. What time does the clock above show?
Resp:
**11:17**
